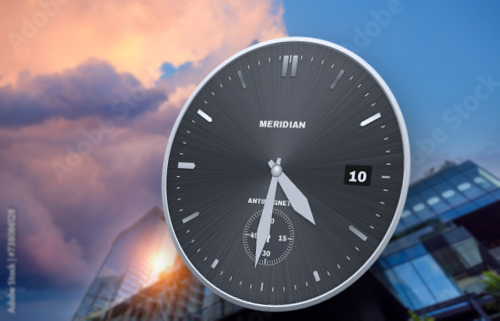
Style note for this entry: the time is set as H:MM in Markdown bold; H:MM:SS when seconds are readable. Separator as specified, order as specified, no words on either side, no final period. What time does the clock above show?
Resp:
**4:31**
